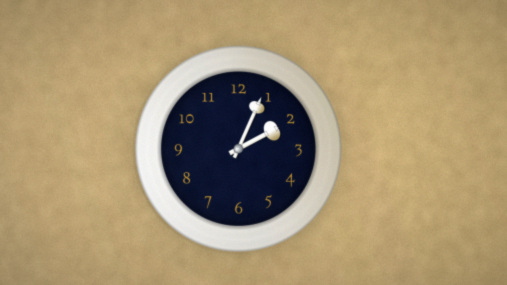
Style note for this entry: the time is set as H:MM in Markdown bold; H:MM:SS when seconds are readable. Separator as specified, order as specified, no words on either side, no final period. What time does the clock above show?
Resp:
**2:04**
